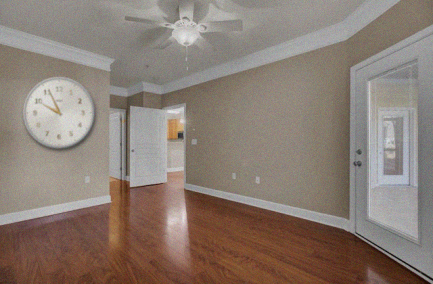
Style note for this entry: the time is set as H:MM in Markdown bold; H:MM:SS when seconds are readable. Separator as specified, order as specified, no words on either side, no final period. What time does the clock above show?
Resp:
**9:56**
